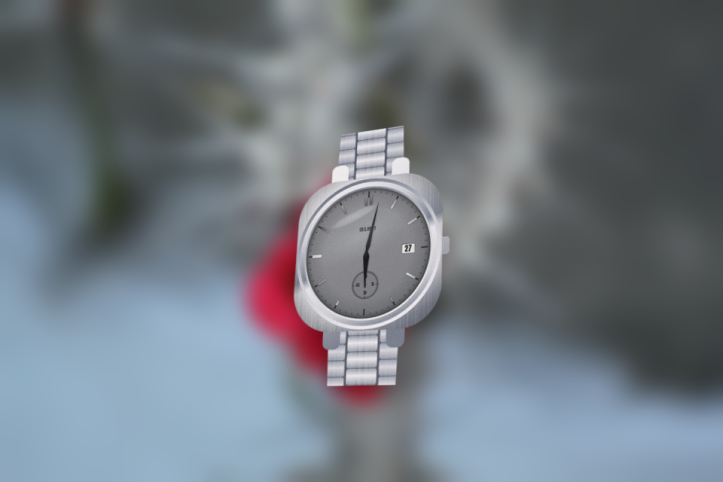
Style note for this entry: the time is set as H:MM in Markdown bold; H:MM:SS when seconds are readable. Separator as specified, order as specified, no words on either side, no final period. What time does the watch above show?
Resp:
**6:02**
